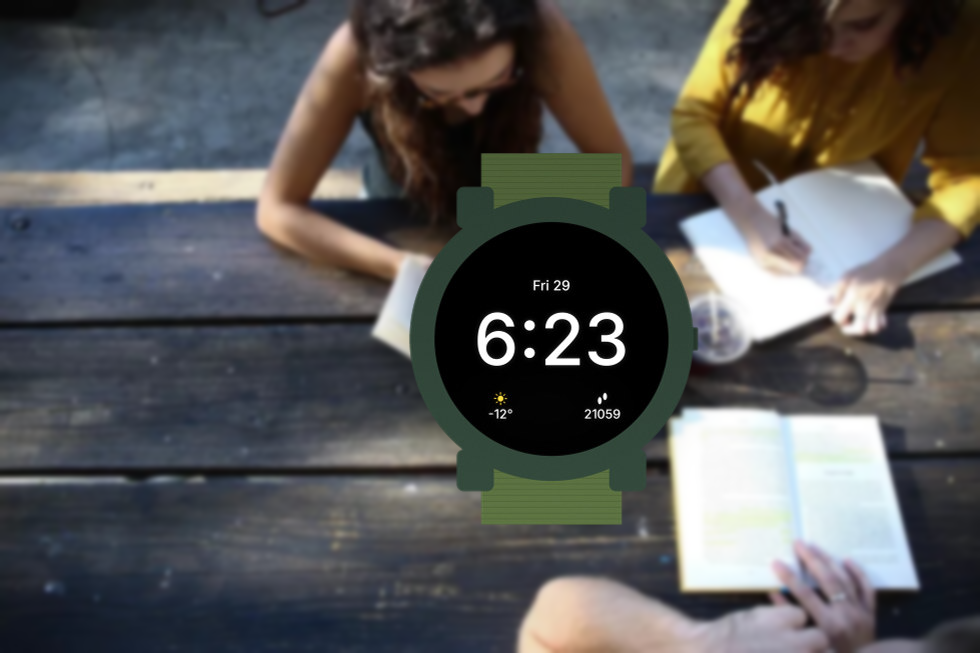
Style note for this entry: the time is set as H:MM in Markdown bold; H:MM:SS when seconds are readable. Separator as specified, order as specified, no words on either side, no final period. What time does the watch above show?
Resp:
**6:23**
